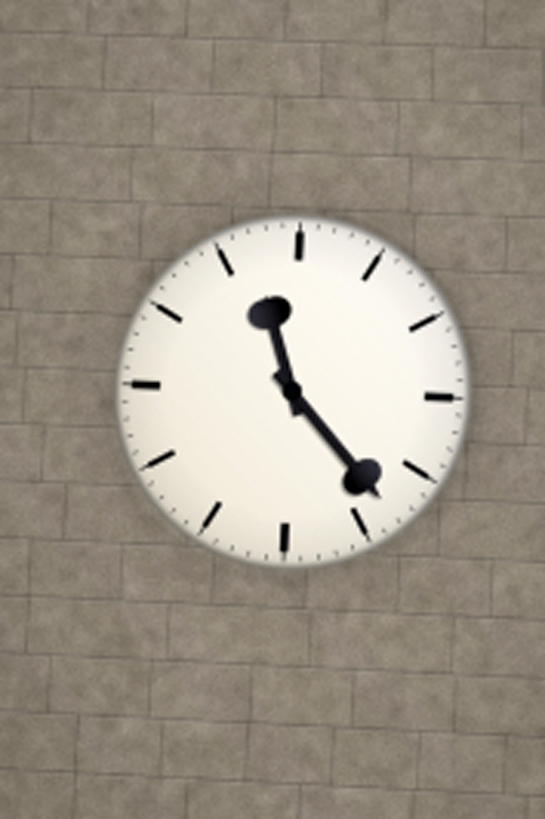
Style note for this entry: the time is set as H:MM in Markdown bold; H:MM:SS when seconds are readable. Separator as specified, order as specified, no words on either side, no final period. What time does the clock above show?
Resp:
**11:23**
